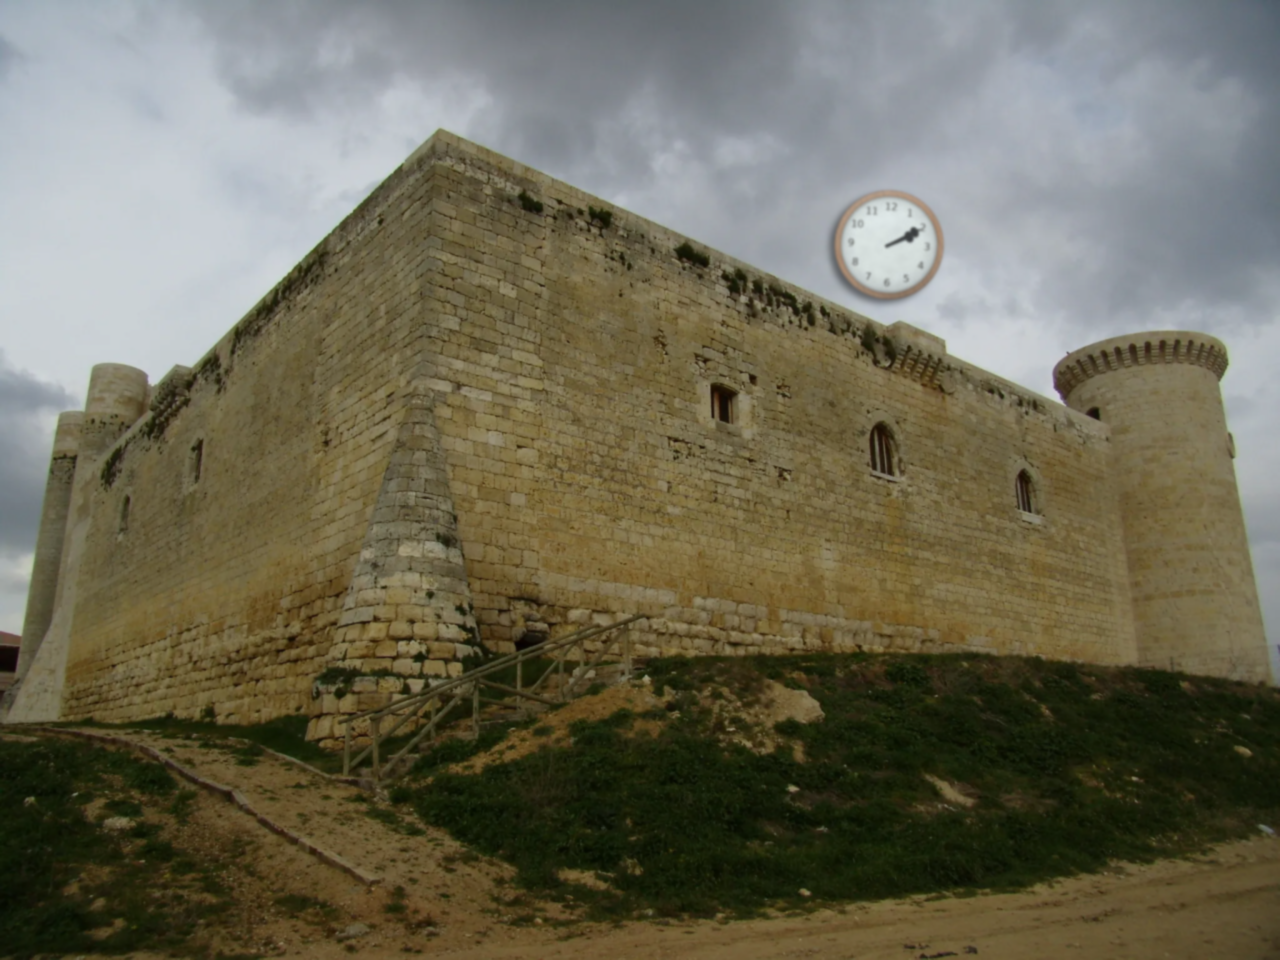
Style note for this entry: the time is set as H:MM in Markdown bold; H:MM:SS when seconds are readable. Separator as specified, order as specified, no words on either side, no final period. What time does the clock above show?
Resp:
**2:10**
